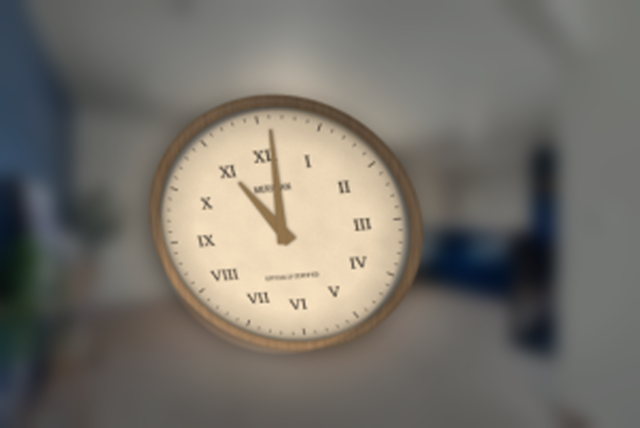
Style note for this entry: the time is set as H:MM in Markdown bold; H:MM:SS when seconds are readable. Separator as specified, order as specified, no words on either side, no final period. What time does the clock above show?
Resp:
**11:01**
